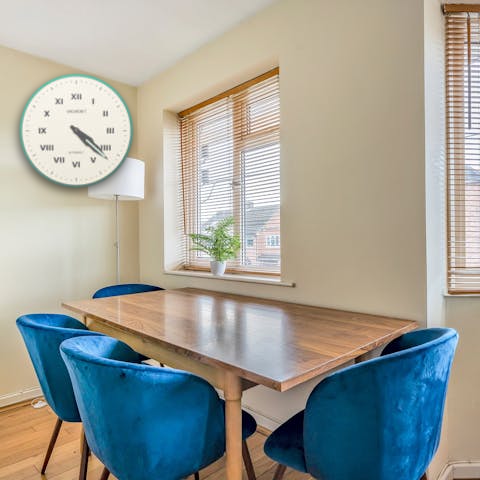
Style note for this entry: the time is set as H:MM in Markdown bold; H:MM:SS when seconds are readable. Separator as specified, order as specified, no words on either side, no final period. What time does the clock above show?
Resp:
**4:22**
